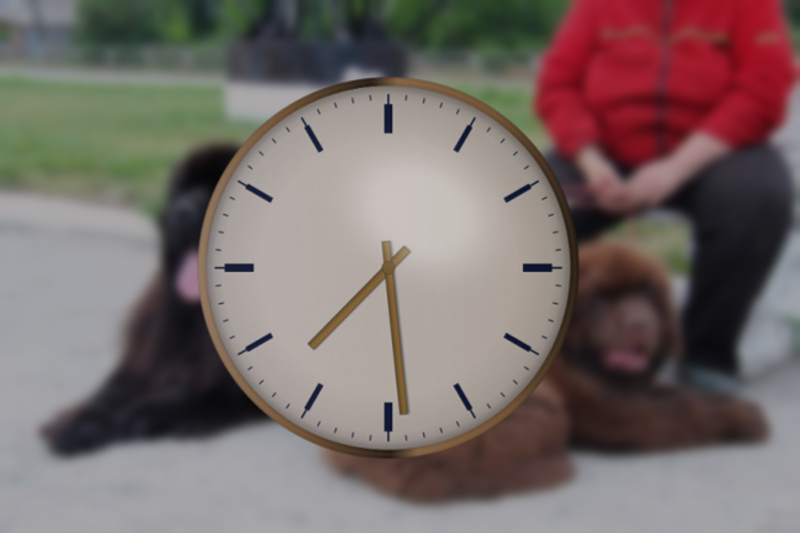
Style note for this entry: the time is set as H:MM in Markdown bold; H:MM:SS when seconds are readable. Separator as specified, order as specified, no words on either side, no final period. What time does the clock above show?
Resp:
**7:29**
